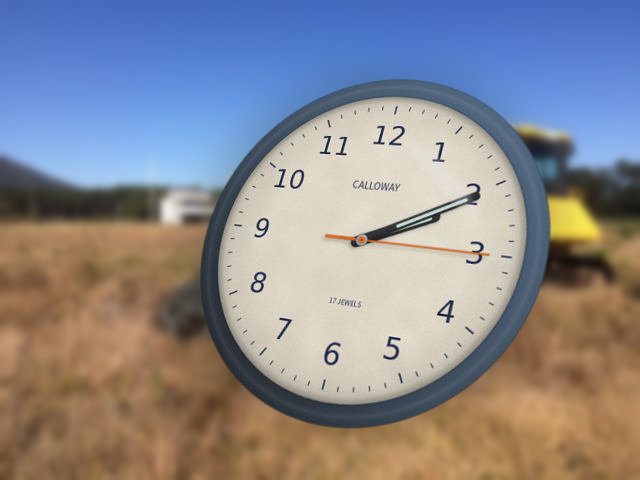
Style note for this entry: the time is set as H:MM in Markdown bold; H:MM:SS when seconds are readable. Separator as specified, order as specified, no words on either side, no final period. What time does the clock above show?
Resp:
**2:10:15**
